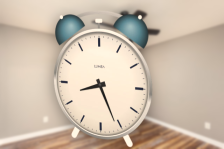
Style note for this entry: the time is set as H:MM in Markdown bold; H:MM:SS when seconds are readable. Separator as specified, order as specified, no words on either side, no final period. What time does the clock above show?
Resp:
**8:26**
